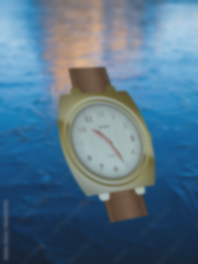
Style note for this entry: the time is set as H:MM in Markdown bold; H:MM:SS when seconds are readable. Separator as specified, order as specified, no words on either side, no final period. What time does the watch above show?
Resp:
**10:26**
